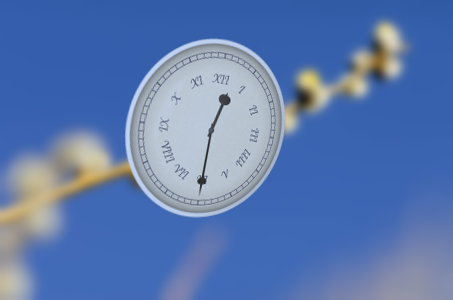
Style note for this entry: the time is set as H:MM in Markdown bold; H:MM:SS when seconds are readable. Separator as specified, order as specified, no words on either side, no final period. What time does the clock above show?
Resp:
**12:30**
